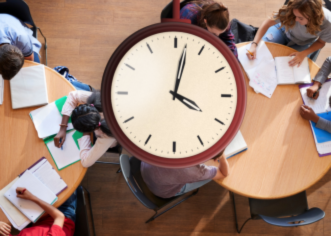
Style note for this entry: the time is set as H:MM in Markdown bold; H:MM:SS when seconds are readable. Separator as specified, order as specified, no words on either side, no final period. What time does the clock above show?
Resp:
**4:02**
